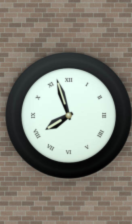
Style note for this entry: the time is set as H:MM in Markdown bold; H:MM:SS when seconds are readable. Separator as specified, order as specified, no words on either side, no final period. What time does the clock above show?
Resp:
**7:57**
